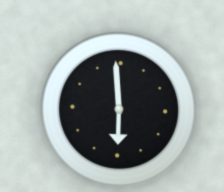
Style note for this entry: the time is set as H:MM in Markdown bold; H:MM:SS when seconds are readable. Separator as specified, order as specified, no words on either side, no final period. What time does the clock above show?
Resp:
**5:59**
